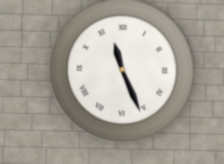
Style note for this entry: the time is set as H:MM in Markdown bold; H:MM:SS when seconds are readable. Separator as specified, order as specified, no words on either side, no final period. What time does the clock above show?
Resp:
**11:26**
